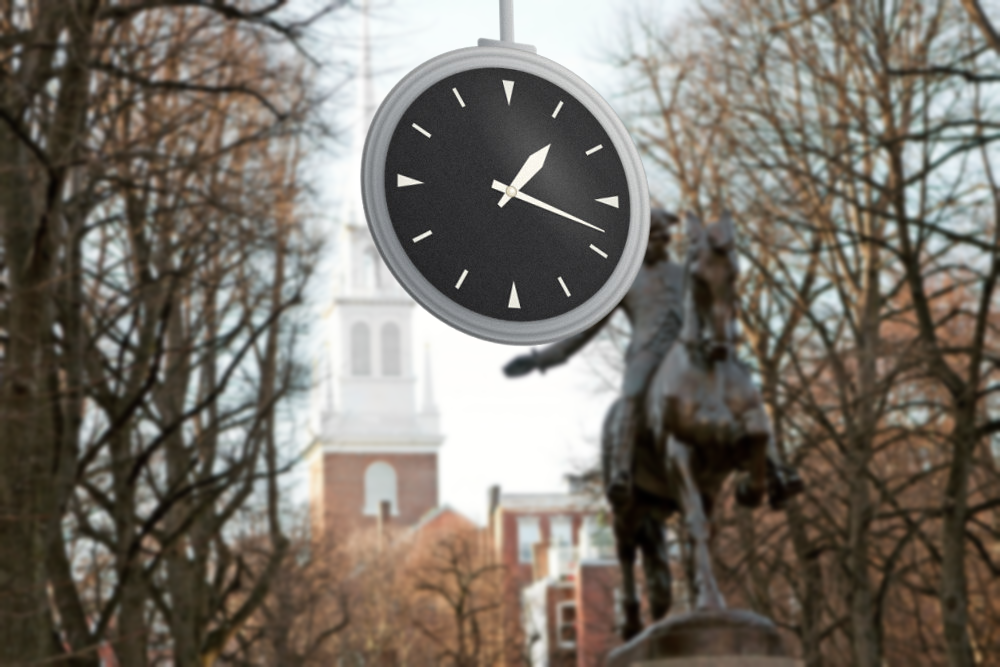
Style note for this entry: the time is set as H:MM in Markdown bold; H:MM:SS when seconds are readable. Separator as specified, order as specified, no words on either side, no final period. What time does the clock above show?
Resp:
**1:18**
